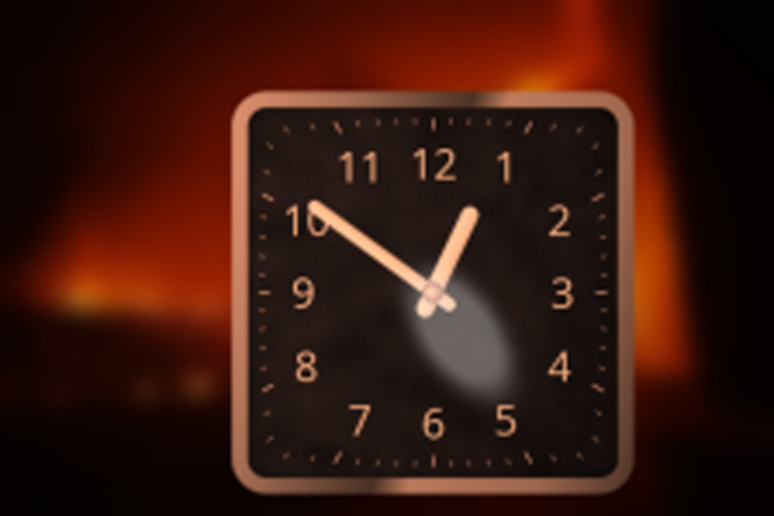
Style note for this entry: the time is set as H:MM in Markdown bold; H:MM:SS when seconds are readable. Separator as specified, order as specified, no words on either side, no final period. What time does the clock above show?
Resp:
**12:51**
